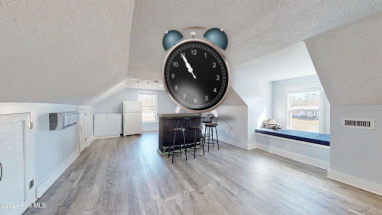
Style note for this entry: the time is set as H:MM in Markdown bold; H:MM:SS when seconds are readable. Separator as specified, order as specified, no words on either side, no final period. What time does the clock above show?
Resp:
**10:55**
